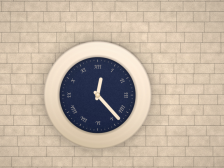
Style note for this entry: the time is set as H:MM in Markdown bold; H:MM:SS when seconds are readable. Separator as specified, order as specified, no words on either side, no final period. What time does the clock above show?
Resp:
**12:23**
